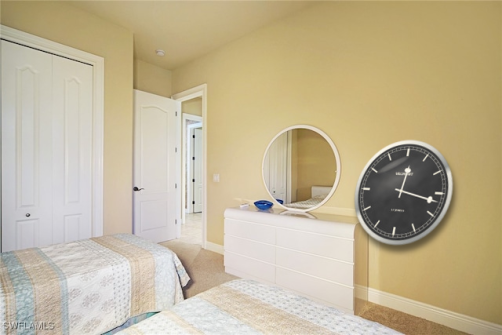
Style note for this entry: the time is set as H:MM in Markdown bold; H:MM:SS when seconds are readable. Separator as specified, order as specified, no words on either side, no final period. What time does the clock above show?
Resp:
**12:17**
